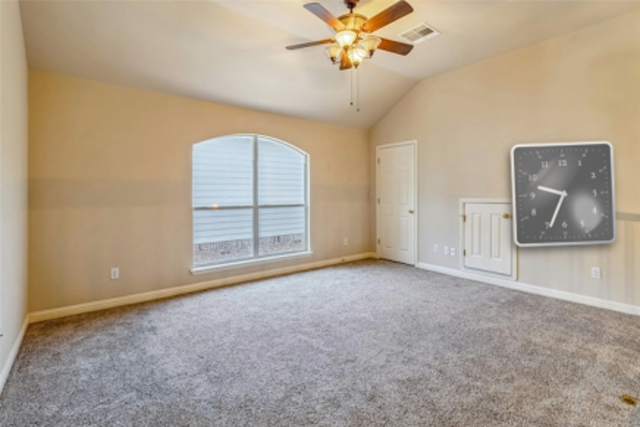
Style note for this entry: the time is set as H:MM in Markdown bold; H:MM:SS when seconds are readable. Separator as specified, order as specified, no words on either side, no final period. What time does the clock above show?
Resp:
**9:34**
